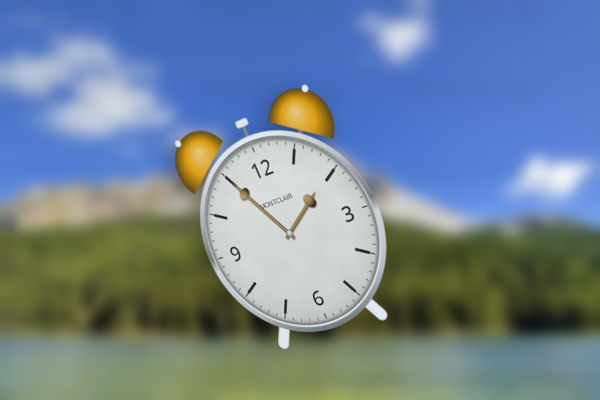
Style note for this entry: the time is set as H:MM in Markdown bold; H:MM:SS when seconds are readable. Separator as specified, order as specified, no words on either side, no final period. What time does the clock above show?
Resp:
**1:55**
